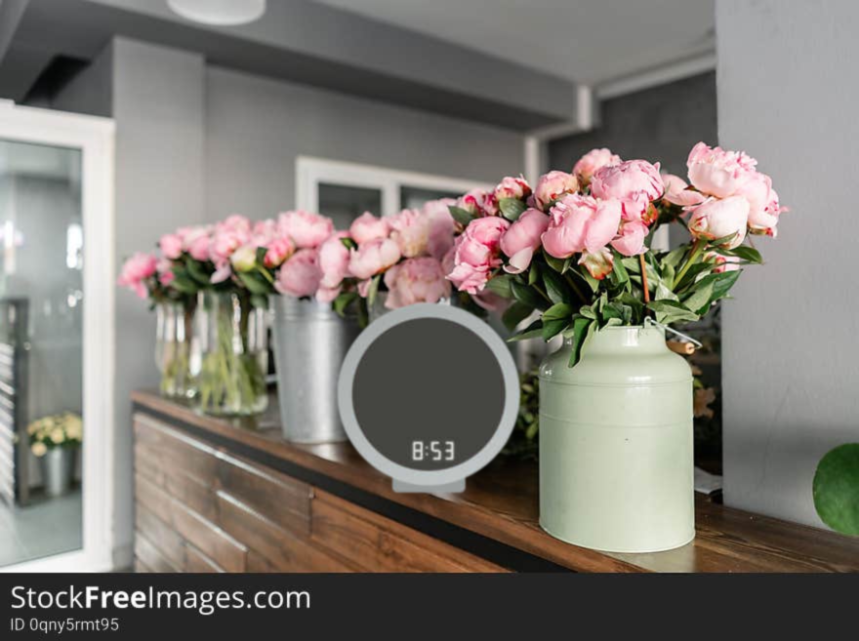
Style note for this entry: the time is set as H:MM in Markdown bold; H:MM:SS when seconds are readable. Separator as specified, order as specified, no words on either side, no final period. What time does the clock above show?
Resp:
**8:53**
